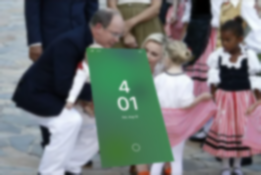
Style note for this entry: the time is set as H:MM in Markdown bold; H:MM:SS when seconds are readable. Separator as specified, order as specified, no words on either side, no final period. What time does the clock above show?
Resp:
**4:01**
